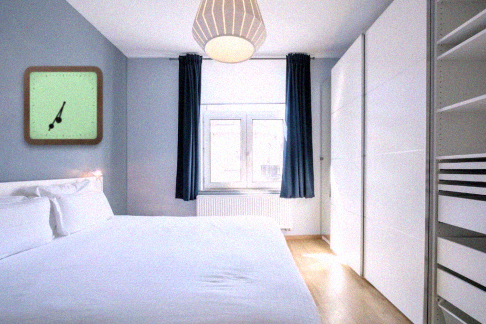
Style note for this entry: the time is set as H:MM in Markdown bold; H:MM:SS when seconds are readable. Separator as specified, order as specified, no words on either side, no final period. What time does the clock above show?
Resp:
**6:35**
